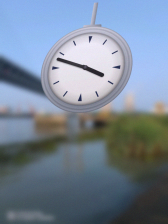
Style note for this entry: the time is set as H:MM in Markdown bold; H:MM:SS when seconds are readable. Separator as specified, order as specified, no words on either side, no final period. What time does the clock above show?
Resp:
**3:48**
